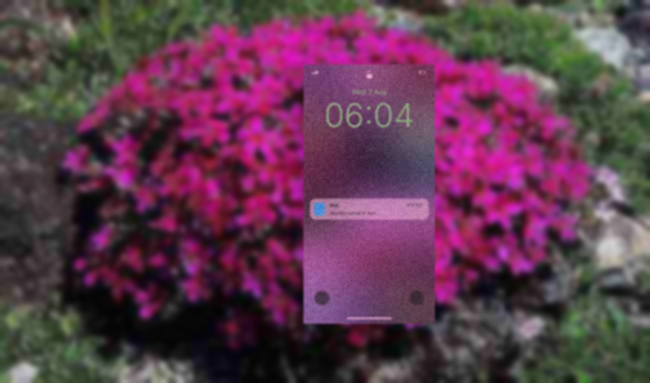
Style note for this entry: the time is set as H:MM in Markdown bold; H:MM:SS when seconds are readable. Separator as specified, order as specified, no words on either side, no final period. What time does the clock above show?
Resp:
**6:04**
